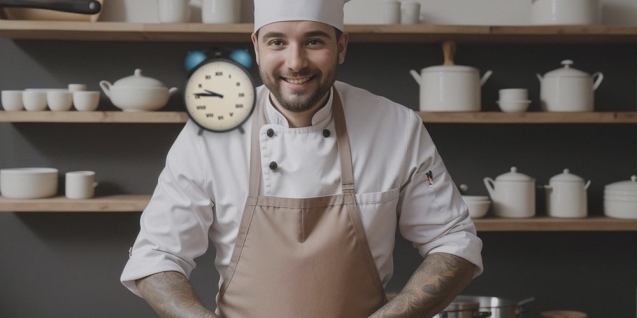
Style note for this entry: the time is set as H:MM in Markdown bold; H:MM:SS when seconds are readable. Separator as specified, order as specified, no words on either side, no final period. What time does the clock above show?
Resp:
**9:46**
